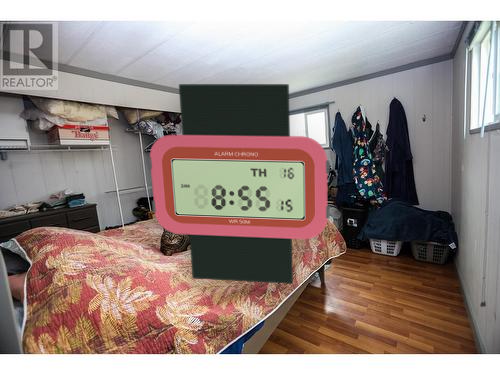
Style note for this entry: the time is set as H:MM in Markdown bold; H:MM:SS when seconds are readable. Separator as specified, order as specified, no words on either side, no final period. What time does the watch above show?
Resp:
**8:55:15**
